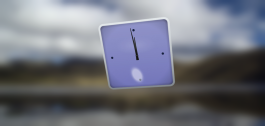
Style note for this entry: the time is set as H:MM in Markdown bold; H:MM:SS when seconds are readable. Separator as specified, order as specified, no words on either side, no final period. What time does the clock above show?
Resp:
**11:59**
